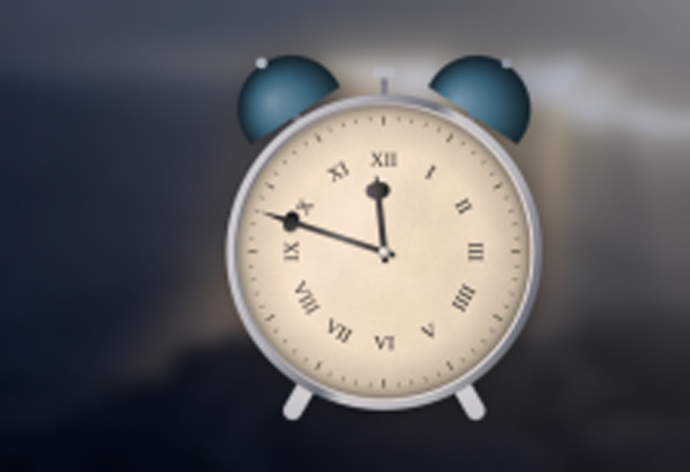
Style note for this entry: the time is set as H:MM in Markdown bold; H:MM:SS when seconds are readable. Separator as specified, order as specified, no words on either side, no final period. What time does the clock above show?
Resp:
**11:48**
